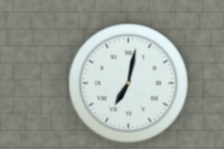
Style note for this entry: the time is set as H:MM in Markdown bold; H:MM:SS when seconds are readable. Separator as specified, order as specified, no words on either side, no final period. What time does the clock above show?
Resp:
**7:02**
